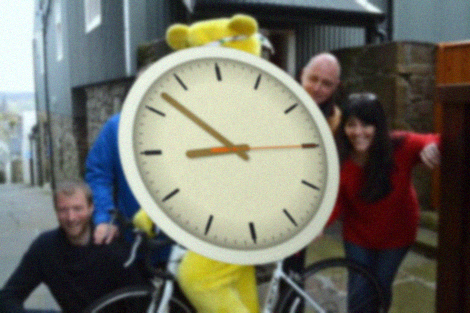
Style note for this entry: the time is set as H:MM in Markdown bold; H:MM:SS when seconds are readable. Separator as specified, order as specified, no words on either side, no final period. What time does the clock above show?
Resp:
**8:52:15**
